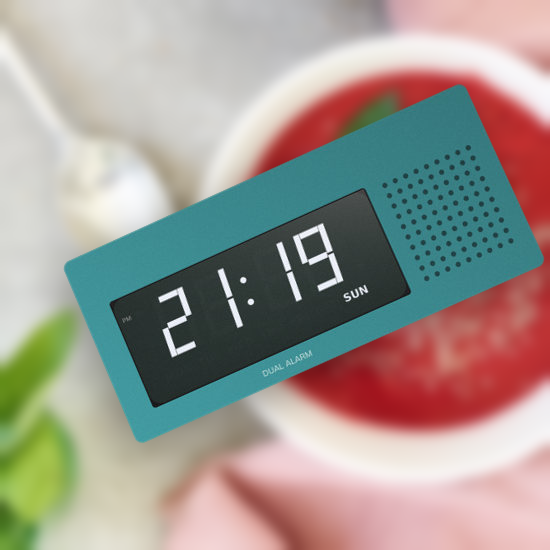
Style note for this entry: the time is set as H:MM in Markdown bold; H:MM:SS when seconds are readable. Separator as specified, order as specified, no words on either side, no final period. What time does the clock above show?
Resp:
**21:19**
